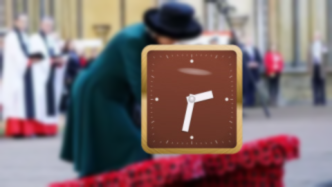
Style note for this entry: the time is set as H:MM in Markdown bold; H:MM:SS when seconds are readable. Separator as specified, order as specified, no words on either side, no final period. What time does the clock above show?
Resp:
**2:32**
